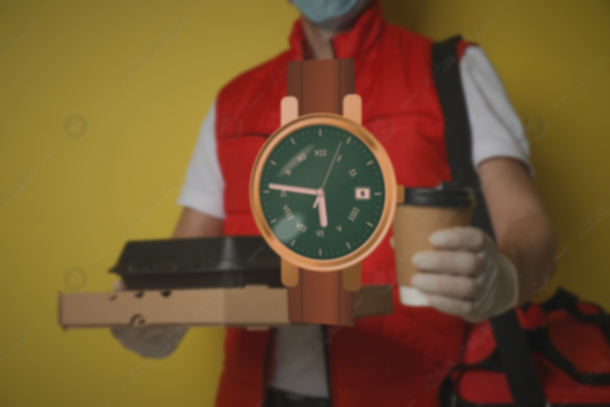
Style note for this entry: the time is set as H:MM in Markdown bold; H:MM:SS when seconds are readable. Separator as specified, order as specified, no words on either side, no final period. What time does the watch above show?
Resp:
**5:46:04**
